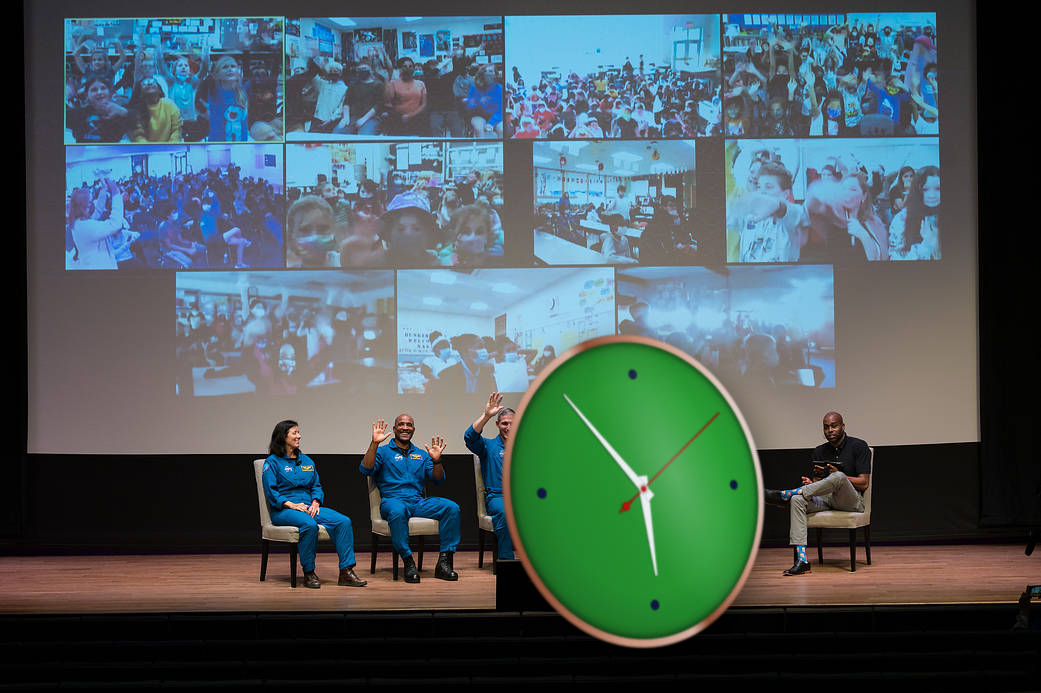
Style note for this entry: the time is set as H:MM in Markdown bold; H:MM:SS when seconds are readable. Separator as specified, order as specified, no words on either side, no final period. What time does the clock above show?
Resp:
**5:53:09**
